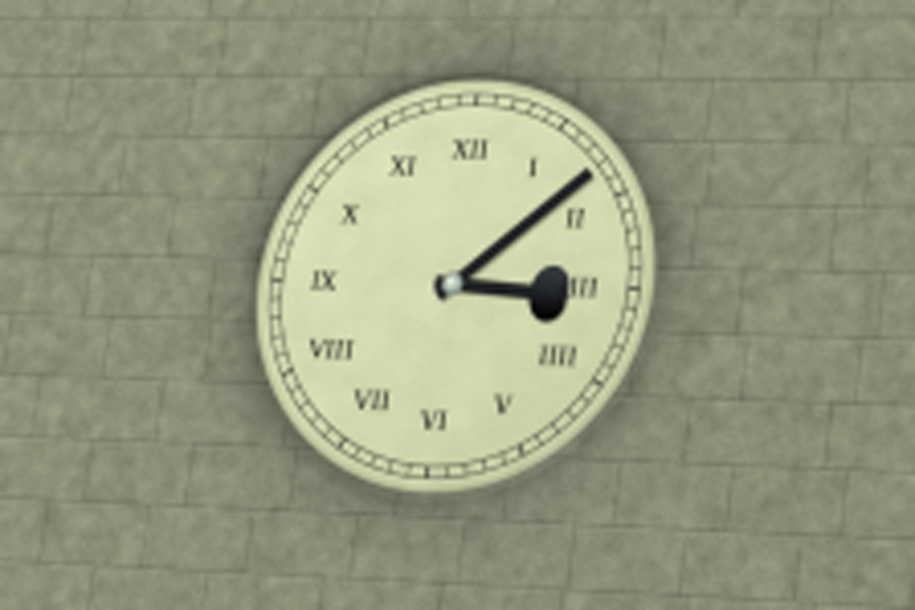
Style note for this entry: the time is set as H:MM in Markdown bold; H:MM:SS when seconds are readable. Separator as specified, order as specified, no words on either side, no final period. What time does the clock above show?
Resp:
**3:08**
